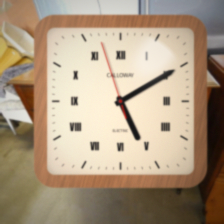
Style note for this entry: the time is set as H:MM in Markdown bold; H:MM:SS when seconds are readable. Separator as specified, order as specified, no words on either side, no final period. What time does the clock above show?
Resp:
**5:09:57**
